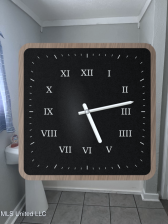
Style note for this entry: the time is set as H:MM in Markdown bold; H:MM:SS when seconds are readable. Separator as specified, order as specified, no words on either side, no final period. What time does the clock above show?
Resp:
**5:13**
